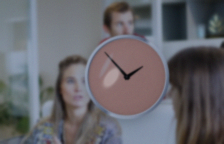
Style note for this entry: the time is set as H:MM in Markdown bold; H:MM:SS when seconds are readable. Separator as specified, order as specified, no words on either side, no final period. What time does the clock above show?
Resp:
**1:53**
